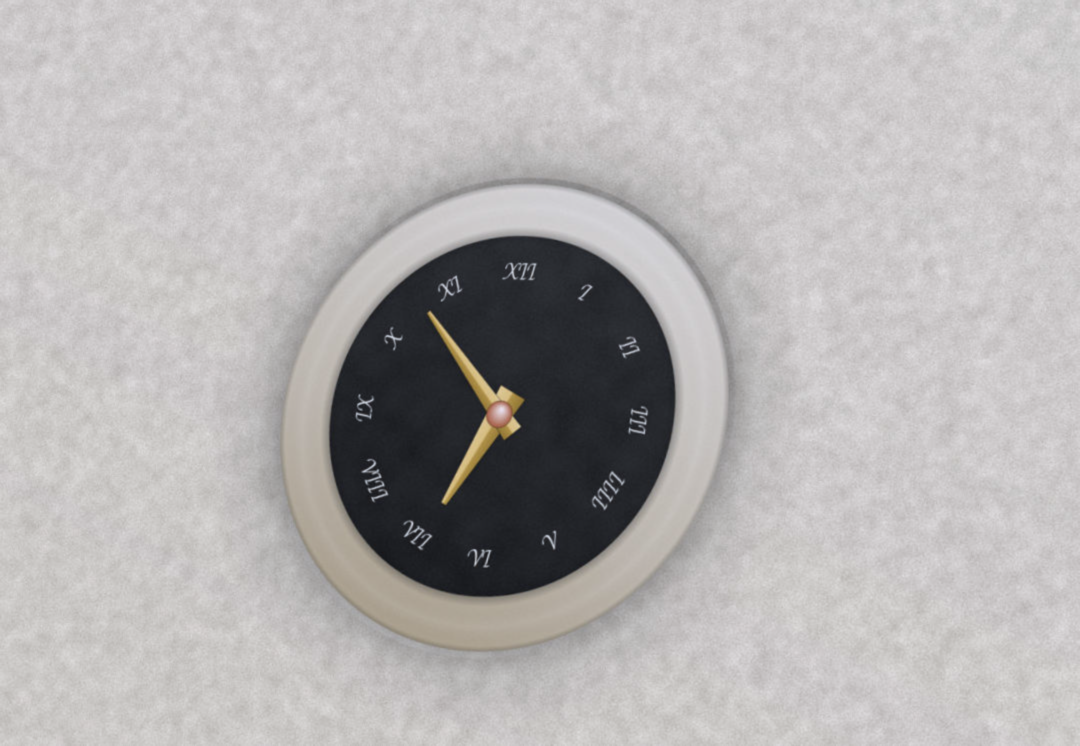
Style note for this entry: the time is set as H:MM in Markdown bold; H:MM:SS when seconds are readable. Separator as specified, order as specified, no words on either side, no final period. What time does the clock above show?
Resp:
**6:53**
